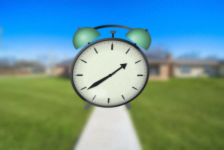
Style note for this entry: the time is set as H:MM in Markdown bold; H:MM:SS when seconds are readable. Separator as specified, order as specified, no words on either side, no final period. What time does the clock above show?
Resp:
**1:39**
